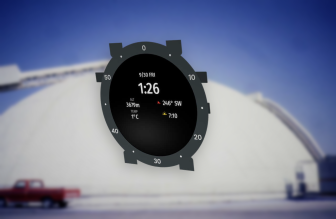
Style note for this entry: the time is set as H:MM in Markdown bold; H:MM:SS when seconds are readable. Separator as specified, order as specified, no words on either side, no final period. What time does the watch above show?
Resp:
**1:26**
